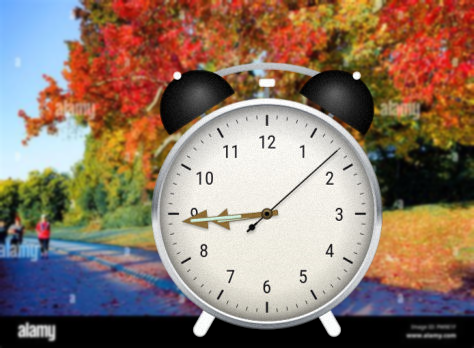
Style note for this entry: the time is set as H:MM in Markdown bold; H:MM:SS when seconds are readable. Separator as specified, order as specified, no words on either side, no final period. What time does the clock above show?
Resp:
**8:44:08**
